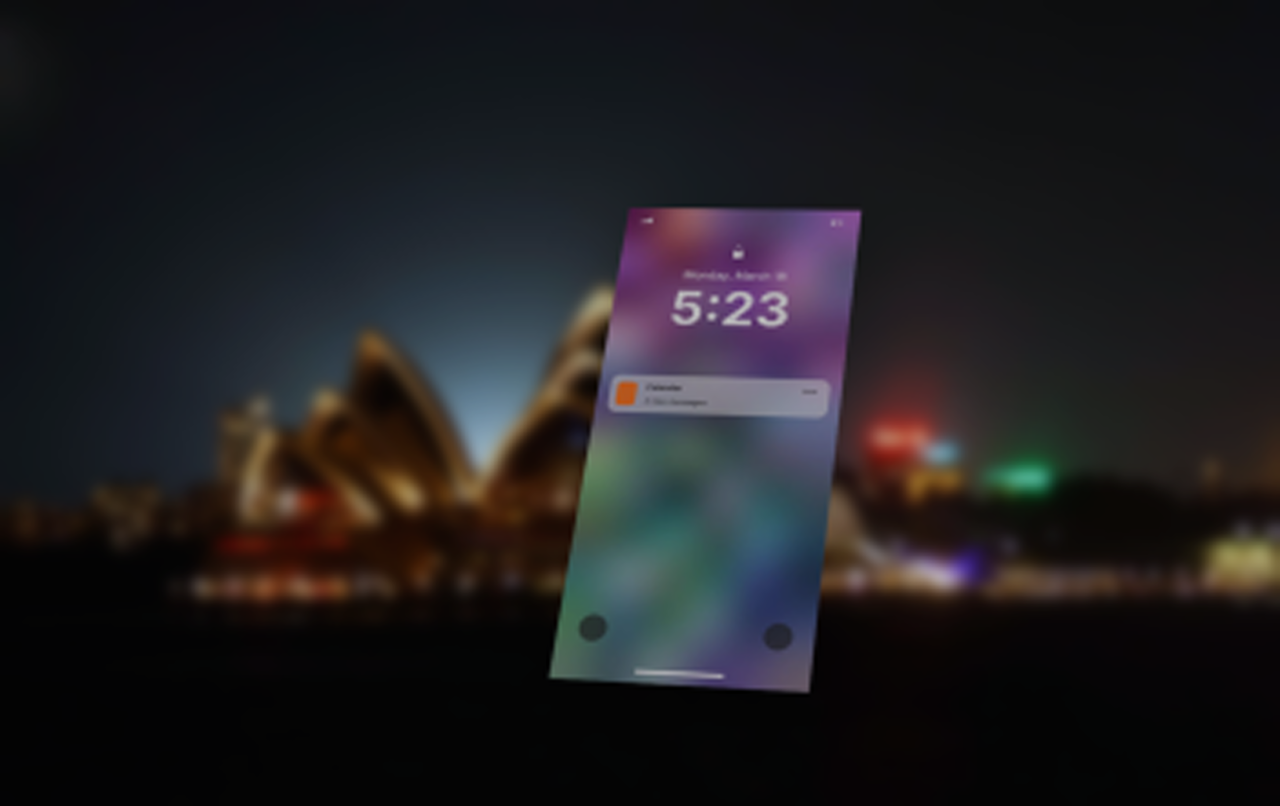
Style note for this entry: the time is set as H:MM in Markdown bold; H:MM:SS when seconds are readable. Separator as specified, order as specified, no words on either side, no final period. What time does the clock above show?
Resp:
**5:23**
